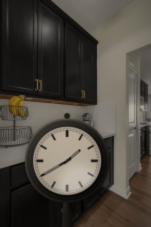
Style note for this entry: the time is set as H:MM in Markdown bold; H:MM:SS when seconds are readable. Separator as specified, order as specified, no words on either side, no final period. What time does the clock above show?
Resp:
**1:40**
